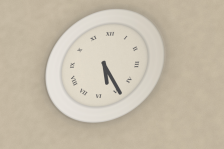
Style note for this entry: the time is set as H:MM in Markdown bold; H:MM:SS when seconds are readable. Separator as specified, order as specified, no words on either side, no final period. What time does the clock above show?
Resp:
**5:24**
